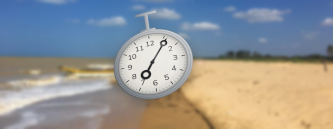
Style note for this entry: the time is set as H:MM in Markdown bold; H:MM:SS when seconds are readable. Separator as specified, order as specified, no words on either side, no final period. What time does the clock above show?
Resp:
**7:06**
